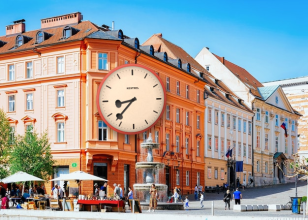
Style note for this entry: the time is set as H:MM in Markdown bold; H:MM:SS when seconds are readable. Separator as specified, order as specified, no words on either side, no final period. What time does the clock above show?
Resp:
**8:37**
